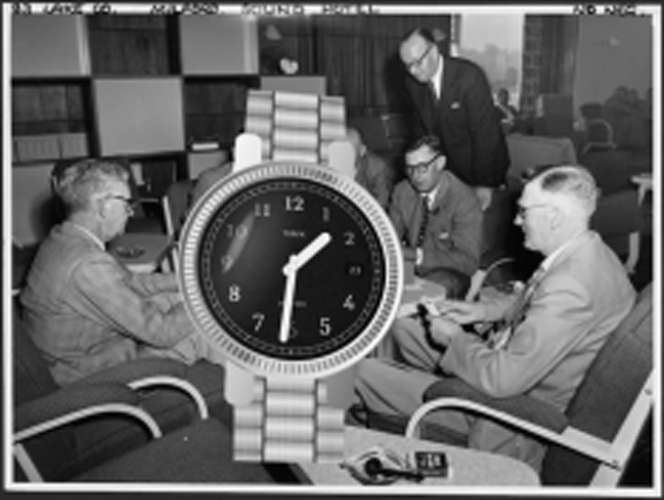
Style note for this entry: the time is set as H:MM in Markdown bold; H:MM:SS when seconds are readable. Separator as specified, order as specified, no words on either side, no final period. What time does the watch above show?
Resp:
**1:31**
